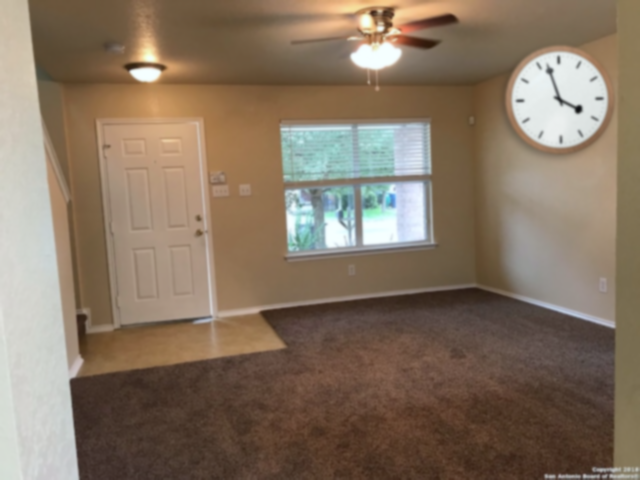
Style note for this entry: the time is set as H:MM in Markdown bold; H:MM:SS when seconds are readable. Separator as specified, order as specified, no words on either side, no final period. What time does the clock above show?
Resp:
**3:57**
